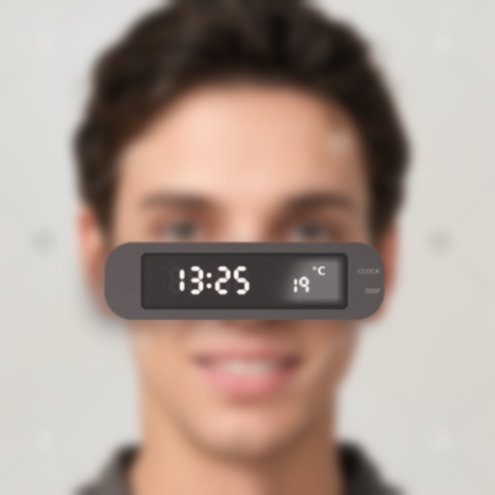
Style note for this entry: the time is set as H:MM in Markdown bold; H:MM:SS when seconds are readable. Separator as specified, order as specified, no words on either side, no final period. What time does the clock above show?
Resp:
**13:25**
